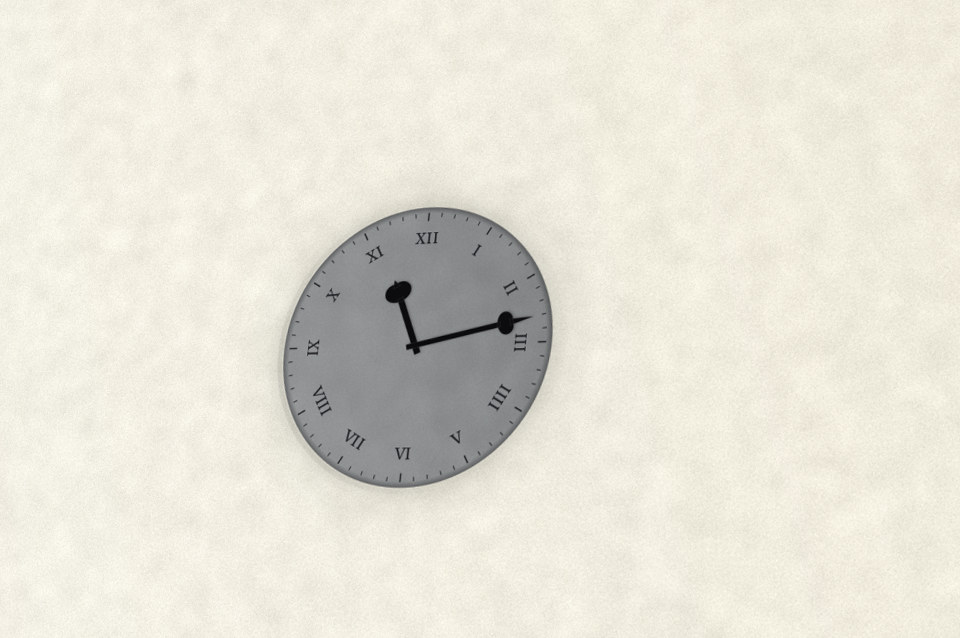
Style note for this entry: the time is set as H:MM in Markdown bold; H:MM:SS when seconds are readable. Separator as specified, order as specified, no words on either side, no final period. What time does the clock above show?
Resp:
**11:13**
